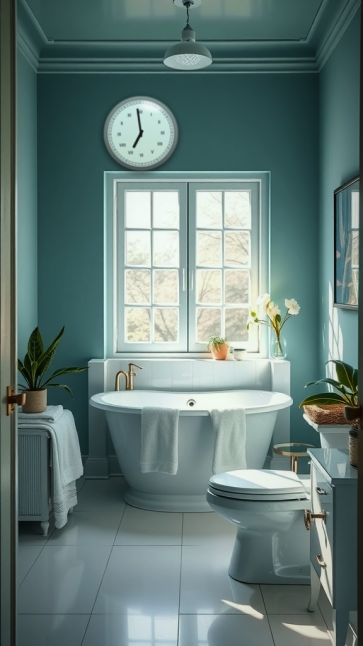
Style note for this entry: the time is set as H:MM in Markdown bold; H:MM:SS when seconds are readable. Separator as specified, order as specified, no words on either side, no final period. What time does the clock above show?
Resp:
**6:59**
